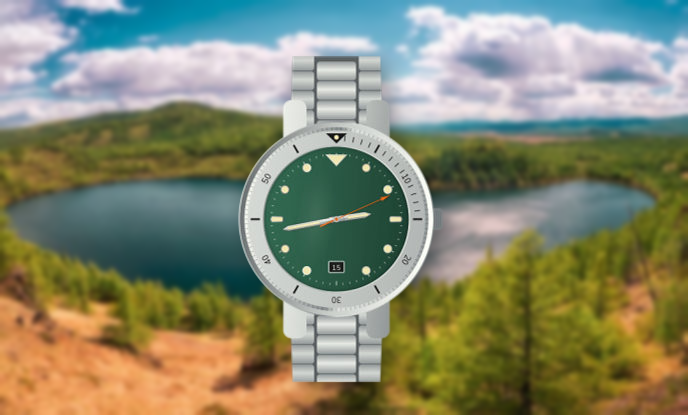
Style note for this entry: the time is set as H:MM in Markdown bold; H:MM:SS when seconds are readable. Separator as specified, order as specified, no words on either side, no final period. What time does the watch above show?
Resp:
**2:43:11**
